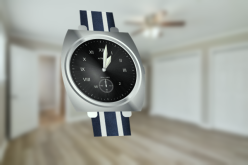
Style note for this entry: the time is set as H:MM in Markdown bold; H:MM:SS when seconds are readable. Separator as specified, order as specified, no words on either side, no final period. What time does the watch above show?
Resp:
**1:02**
